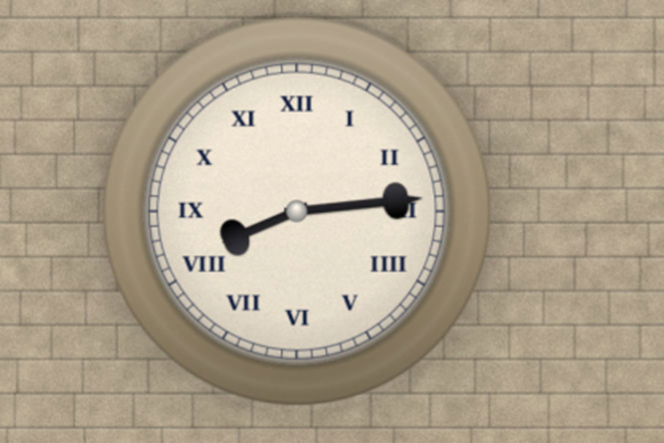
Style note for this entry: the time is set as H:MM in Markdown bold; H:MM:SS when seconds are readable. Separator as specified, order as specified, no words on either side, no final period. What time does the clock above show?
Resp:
**8:14**
